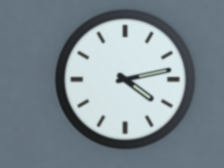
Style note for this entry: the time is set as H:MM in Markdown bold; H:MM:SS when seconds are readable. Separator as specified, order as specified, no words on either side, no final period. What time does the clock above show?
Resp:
**4:13**
